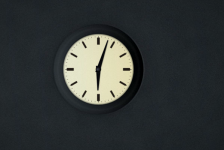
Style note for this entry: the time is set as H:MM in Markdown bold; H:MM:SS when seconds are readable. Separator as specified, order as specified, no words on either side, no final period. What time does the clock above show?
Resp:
**6:03**
